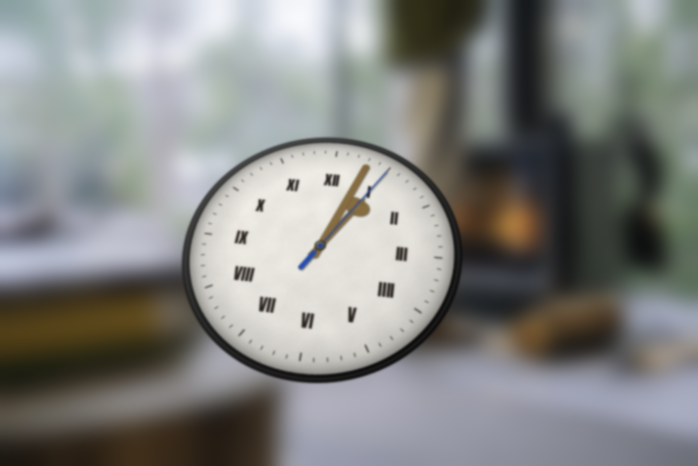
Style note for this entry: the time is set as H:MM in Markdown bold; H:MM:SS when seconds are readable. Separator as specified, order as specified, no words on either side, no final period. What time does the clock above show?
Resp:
**1:03:05**
